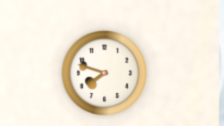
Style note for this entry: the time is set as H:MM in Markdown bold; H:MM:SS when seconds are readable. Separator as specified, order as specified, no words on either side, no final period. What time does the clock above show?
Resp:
**7:48**
